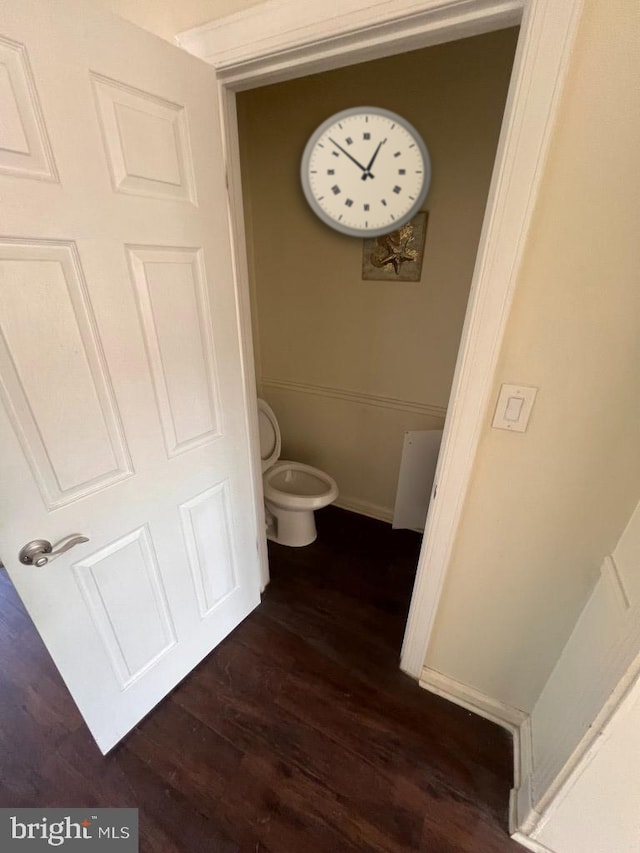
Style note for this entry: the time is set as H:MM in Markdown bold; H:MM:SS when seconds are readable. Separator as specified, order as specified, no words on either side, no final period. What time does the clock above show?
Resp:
**12:52**
